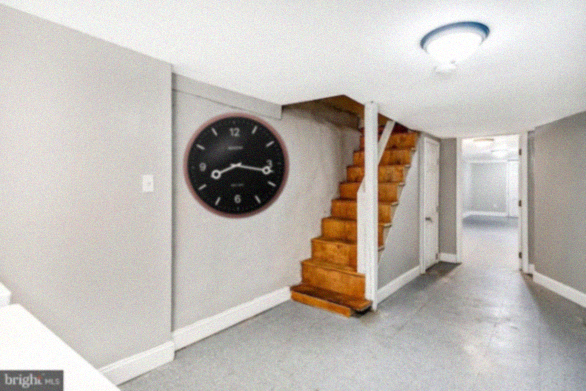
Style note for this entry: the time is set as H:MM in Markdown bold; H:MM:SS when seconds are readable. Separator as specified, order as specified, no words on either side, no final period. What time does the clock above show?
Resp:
**8:17**
